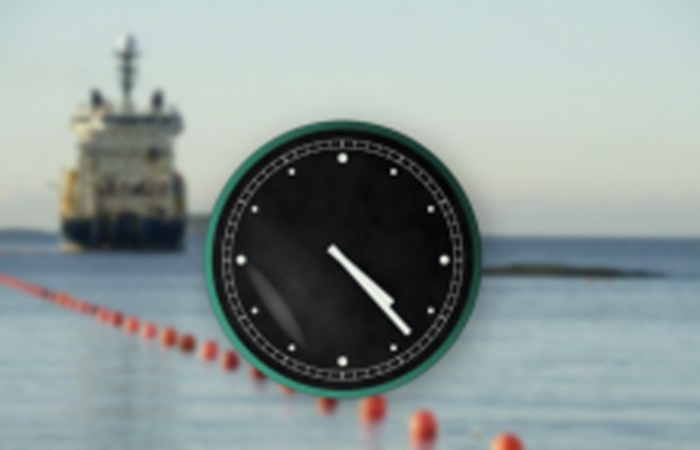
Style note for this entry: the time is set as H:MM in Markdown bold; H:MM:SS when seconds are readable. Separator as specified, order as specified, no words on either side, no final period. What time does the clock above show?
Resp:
**4:23**
